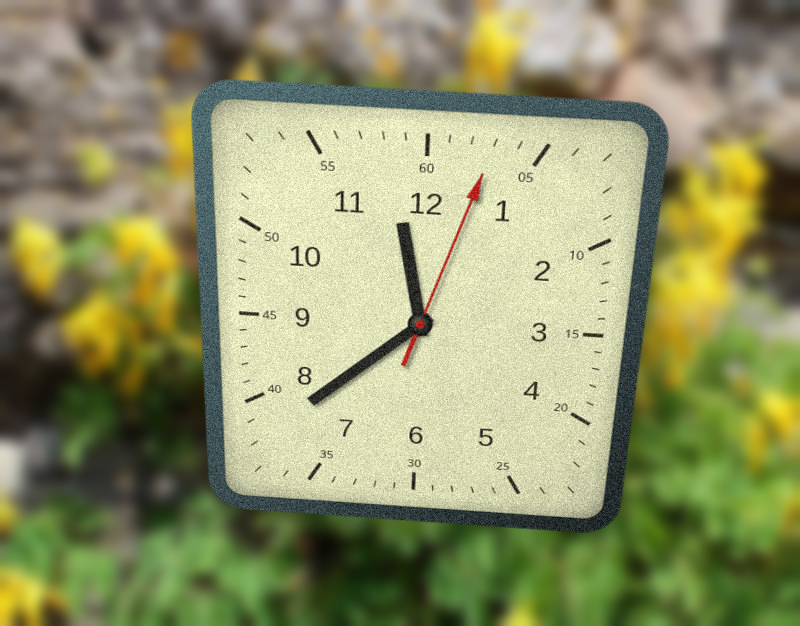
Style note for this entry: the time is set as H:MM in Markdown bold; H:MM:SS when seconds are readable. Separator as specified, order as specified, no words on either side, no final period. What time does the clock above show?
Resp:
**11:38:03**
